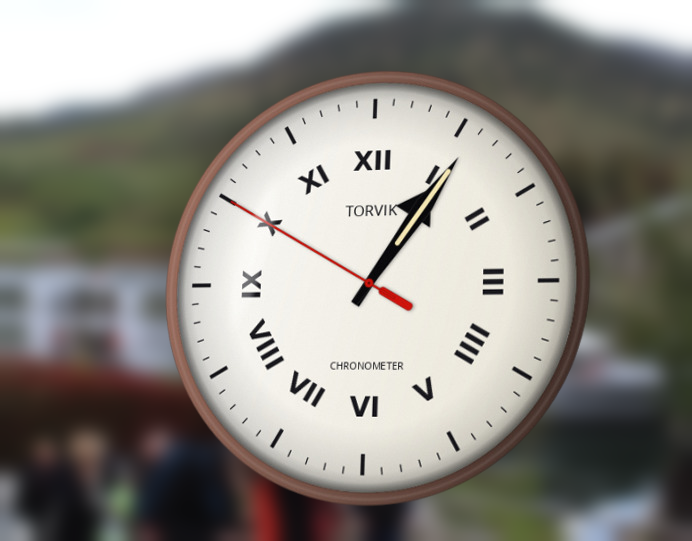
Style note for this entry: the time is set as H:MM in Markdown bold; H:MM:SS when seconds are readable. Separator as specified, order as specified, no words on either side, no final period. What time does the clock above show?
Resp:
**1:05:50**
